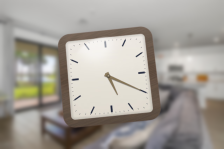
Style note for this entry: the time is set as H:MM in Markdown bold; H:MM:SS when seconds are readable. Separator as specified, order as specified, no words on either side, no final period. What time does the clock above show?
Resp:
**5:20**
